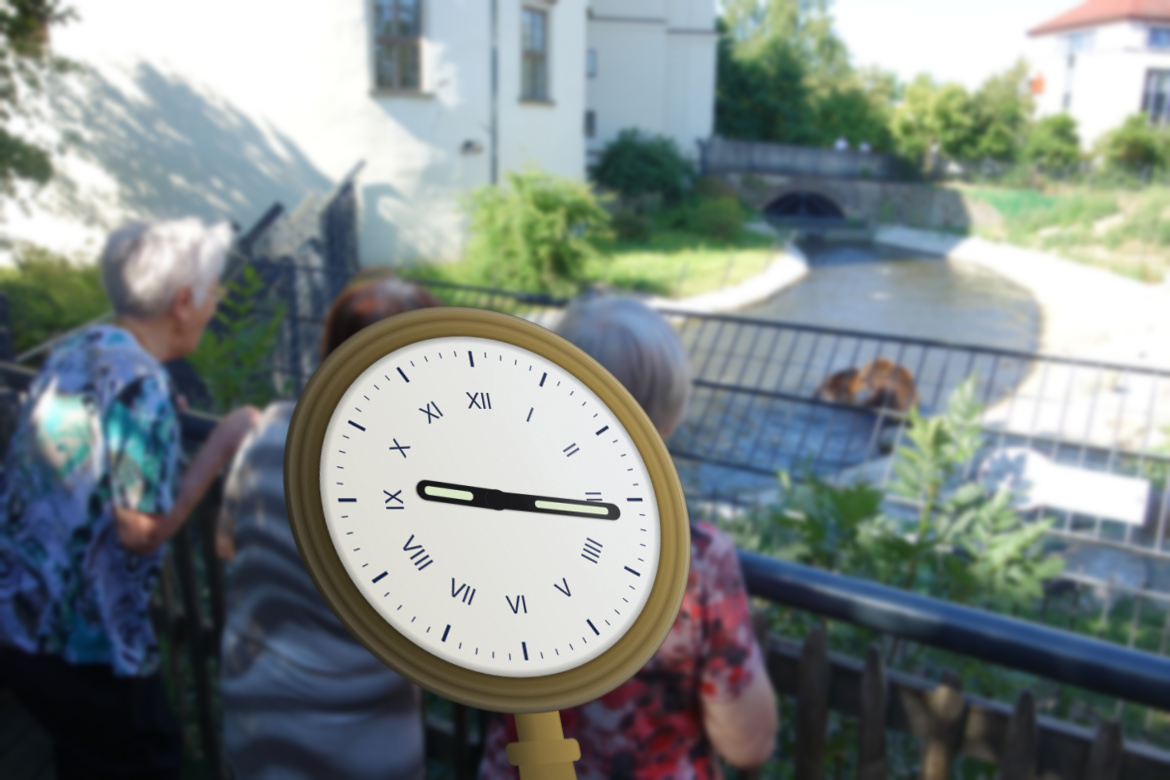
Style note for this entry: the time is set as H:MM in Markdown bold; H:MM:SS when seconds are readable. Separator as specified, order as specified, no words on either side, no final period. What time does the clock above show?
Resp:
**9:16**
